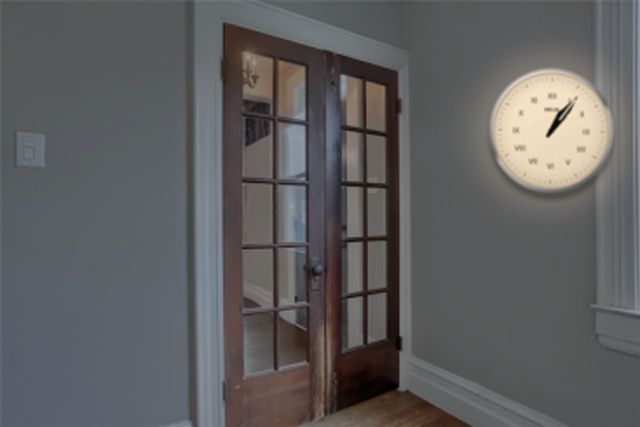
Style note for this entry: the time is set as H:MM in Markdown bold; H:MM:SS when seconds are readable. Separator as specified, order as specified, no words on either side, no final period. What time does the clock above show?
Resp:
**1:06**
